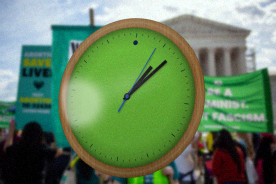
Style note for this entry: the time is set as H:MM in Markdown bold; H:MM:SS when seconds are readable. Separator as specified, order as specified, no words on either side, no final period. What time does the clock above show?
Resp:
**1:07:04**
